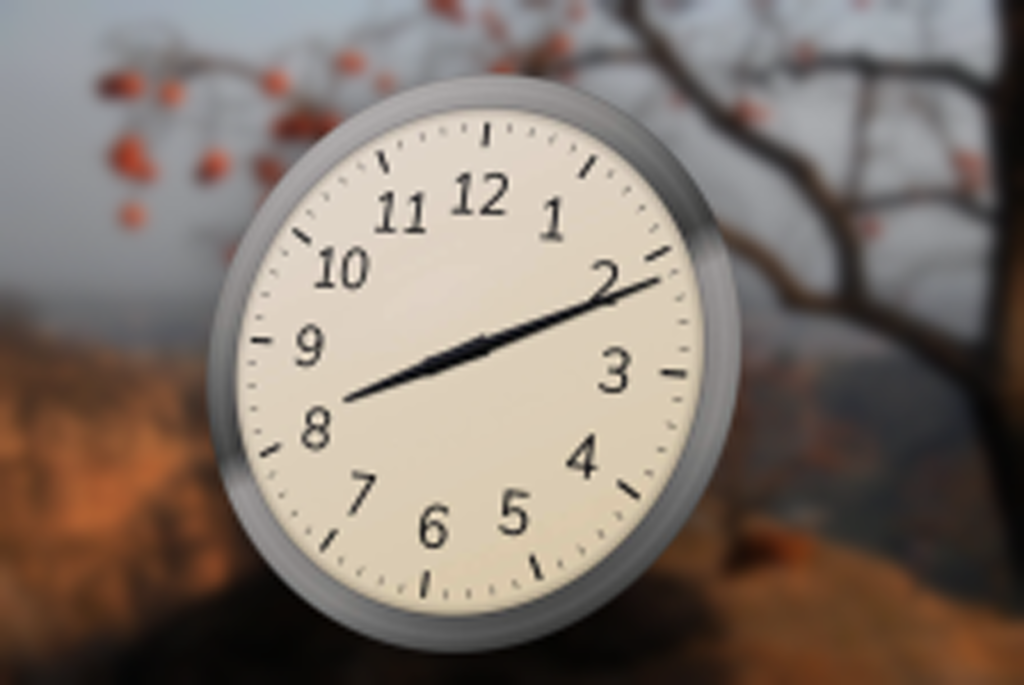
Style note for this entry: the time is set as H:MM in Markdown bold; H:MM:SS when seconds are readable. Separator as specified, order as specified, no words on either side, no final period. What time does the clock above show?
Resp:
**8:11**
